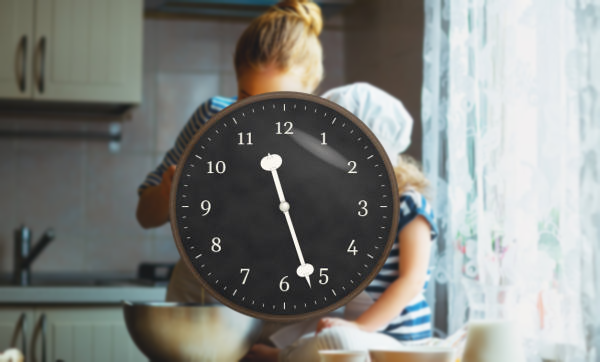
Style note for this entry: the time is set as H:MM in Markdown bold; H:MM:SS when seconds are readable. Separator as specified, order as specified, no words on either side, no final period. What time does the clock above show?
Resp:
**11:27**
